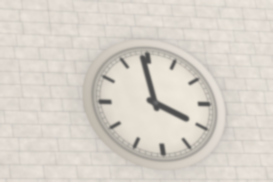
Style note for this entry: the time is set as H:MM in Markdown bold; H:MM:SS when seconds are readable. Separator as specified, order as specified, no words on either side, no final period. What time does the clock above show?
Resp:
**3:59**
